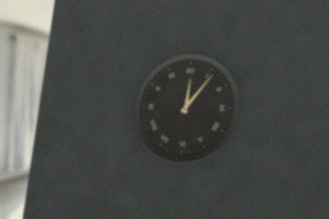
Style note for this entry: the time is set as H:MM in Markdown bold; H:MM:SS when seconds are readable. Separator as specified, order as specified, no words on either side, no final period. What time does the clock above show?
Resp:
**12:06**
